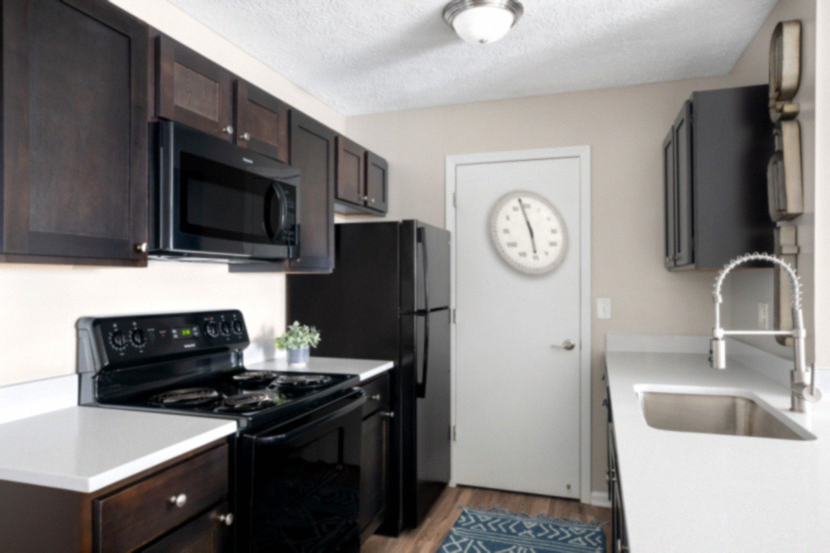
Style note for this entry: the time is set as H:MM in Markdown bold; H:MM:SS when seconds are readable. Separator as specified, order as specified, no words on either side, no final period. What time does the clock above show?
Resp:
**5:58**
